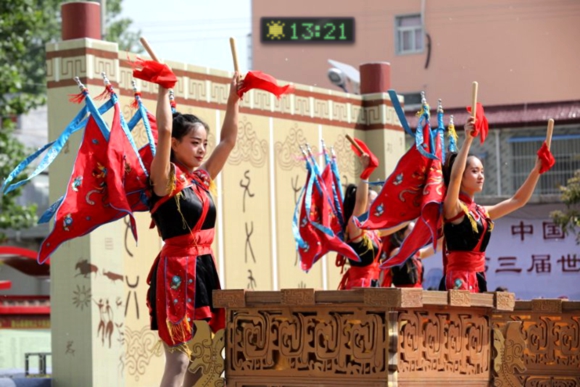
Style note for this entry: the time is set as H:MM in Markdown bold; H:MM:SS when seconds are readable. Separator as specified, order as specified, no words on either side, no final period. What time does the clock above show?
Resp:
**13:21**
